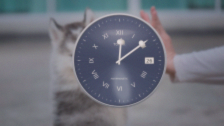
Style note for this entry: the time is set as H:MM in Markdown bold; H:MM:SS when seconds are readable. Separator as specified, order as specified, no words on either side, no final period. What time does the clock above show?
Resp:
**12:09**
